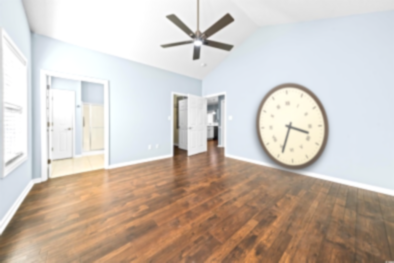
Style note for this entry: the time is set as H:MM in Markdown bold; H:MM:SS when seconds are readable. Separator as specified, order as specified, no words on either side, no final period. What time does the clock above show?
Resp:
**3:34**
